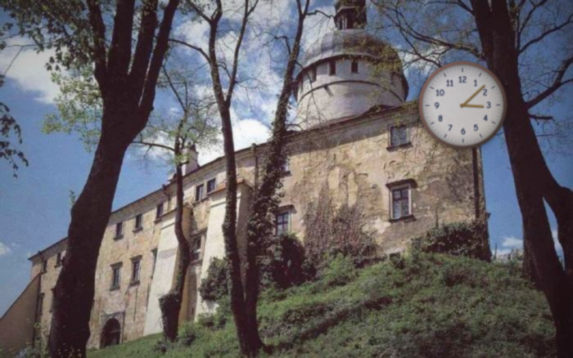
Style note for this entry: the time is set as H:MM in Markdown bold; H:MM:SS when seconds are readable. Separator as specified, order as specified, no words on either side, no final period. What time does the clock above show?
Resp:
**3:08**
